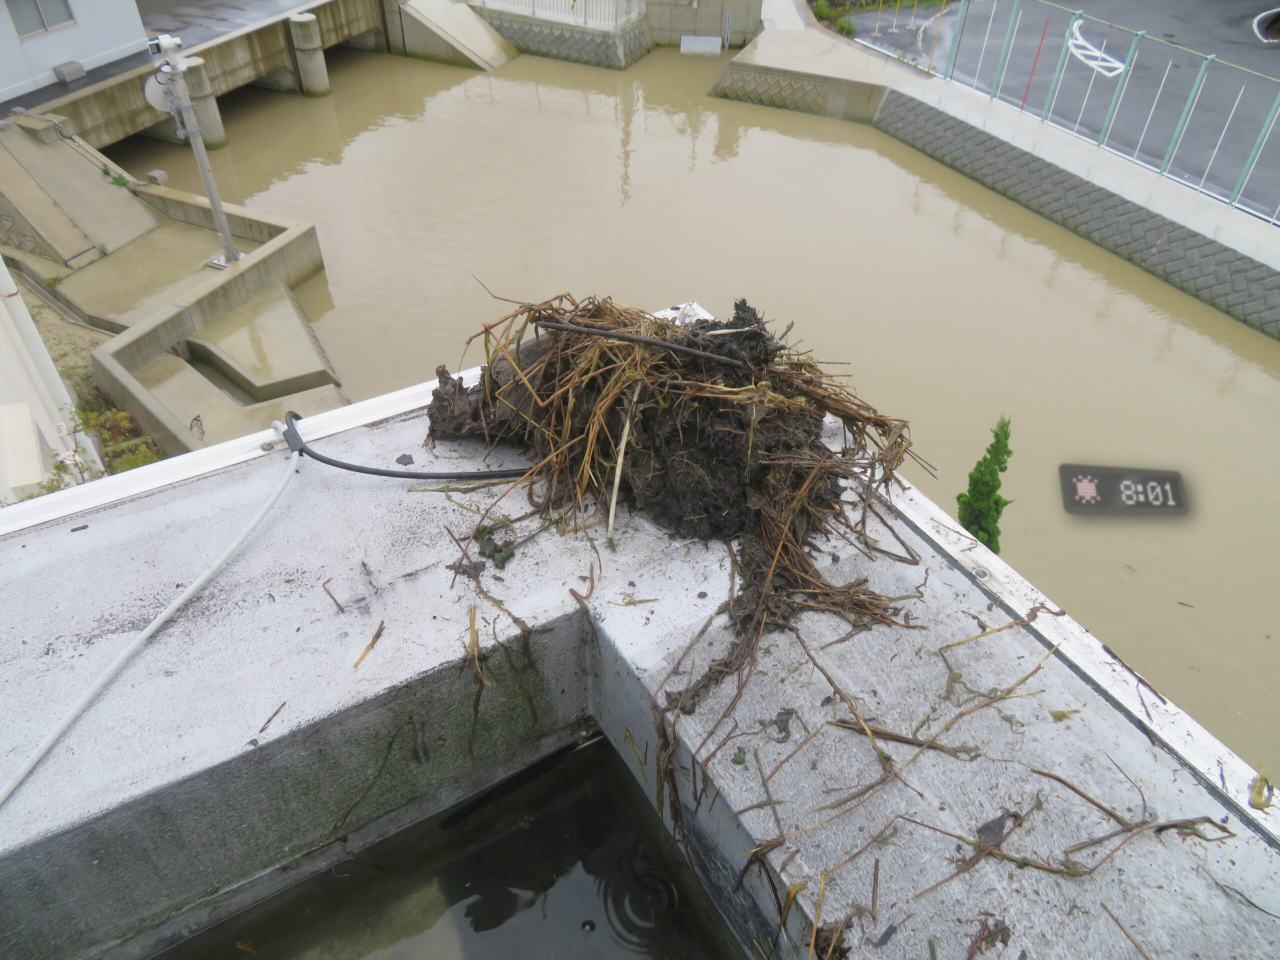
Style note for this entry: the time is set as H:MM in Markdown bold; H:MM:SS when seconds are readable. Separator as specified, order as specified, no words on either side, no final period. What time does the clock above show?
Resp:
**8:01**
